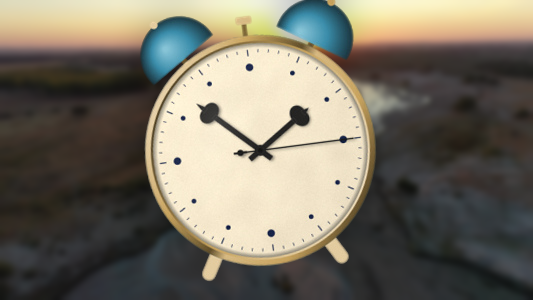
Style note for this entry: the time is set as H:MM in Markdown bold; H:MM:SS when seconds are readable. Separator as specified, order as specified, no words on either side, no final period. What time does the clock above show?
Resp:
**1:52:15**
